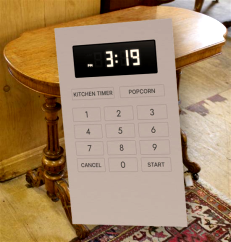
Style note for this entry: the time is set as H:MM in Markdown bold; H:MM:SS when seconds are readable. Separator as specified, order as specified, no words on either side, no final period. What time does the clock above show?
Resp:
**3:19**
